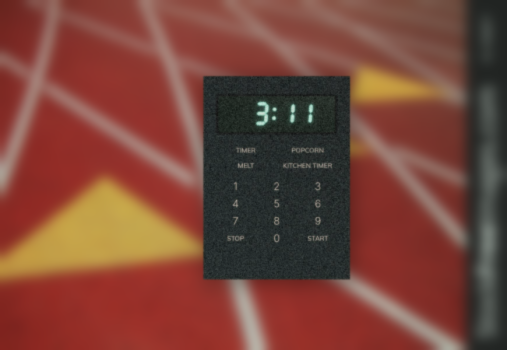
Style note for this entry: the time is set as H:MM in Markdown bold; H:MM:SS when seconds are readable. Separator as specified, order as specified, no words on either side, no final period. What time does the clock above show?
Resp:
**3:11**
